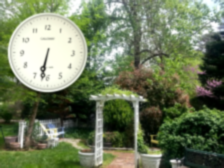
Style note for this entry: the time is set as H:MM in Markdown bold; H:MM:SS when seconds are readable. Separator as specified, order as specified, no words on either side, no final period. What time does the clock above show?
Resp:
**6:32**
